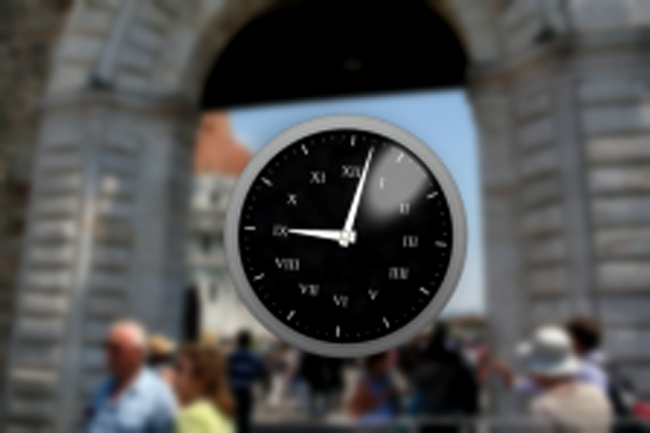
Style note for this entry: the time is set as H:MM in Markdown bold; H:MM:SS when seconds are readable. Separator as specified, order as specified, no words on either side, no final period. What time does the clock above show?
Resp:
**9:02**
